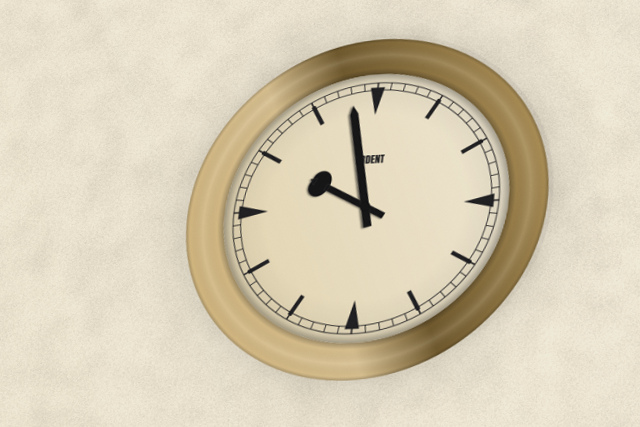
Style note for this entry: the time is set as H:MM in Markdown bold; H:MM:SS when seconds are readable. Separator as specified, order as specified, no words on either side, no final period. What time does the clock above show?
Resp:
**9:58**
